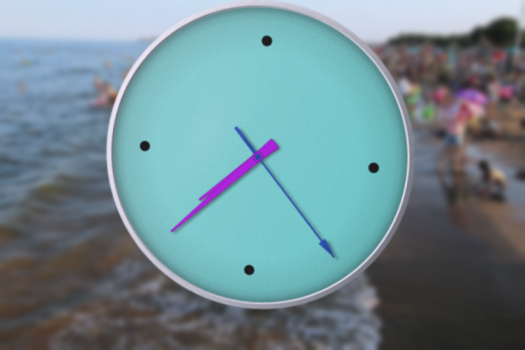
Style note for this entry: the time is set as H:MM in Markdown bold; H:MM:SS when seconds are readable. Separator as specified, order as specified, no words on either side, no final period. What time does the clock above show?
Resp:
**7:37:23**
